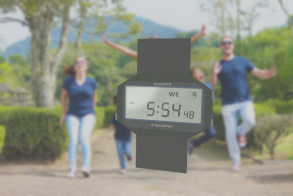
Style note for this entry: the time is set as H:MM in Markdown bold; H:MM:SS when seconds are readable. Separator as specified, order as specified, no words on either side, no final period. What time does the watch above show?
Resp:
**5:54:48**
